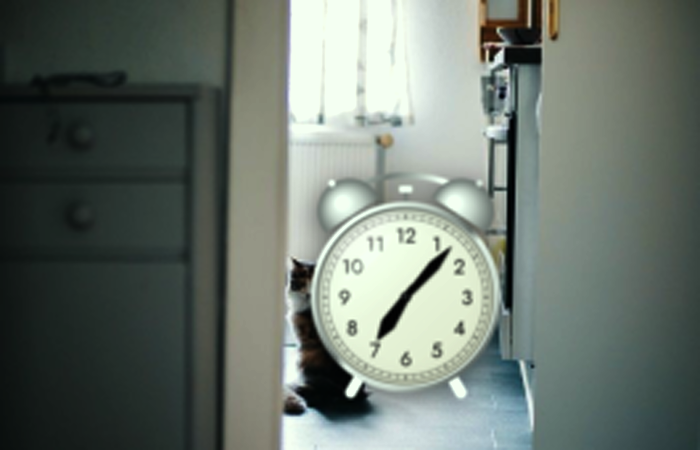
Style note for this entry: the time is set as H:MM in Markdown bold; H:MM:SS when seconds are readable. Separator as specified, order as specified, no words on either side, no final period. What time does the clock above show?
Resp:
**7:07**
